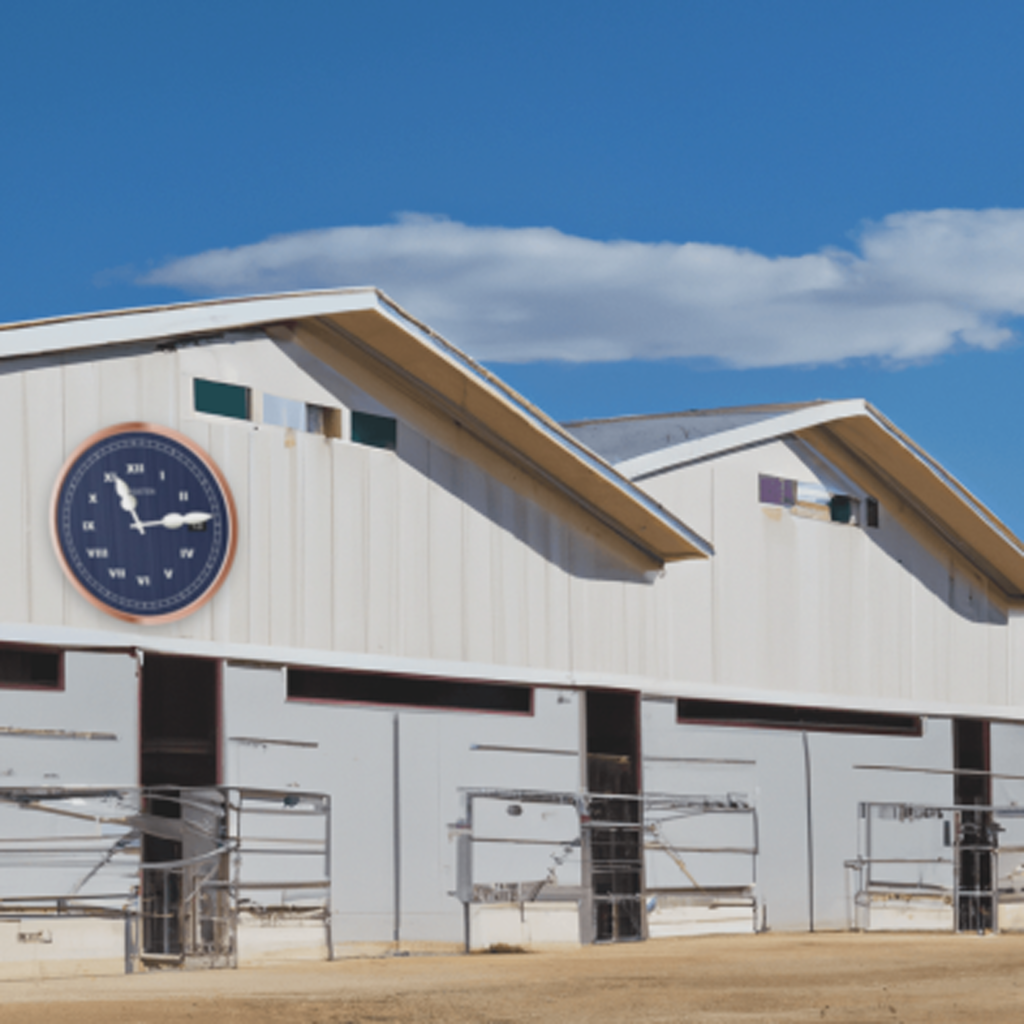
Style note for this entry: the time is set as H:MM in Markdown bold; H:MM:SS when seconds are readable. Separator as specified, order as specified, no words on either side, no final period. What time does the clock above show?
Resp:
**11:14**
